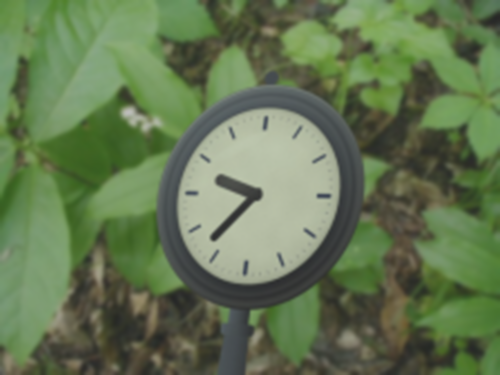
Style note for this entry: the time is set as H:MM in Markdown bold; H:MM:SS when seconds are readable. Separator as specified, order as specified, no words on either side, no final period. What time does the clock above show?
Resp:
**9:37**
